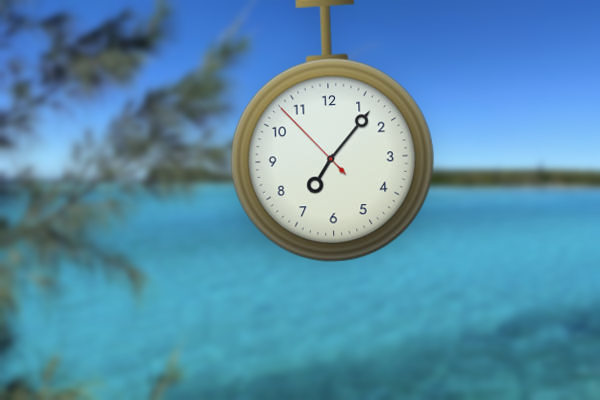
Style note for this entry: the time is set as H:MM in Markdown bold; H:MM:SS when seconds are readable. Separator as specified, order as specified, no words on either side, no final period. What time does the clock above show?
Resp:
**7:06:53**
